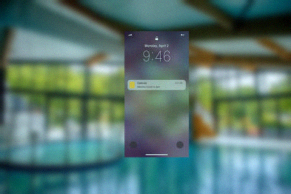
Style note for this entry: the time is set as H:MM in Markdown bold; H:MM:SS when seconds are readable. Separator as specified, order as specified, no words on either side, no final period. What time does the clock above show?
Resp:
**9:46**
